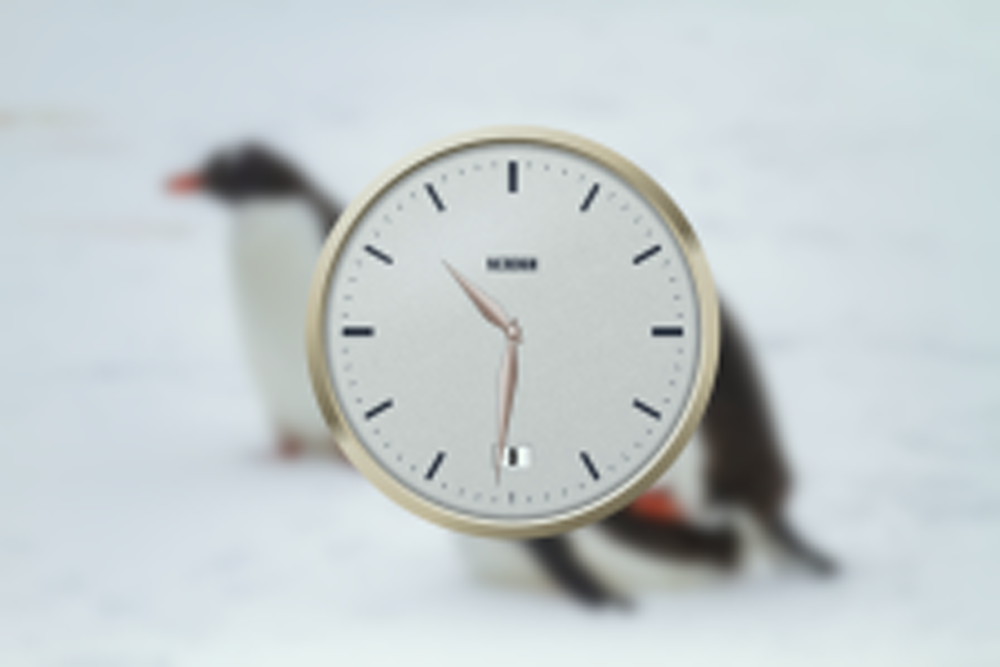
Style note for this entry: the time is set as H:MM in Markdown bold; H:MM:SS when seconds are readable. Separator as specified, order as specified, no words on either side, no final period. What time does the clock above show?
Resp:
**10:31**
